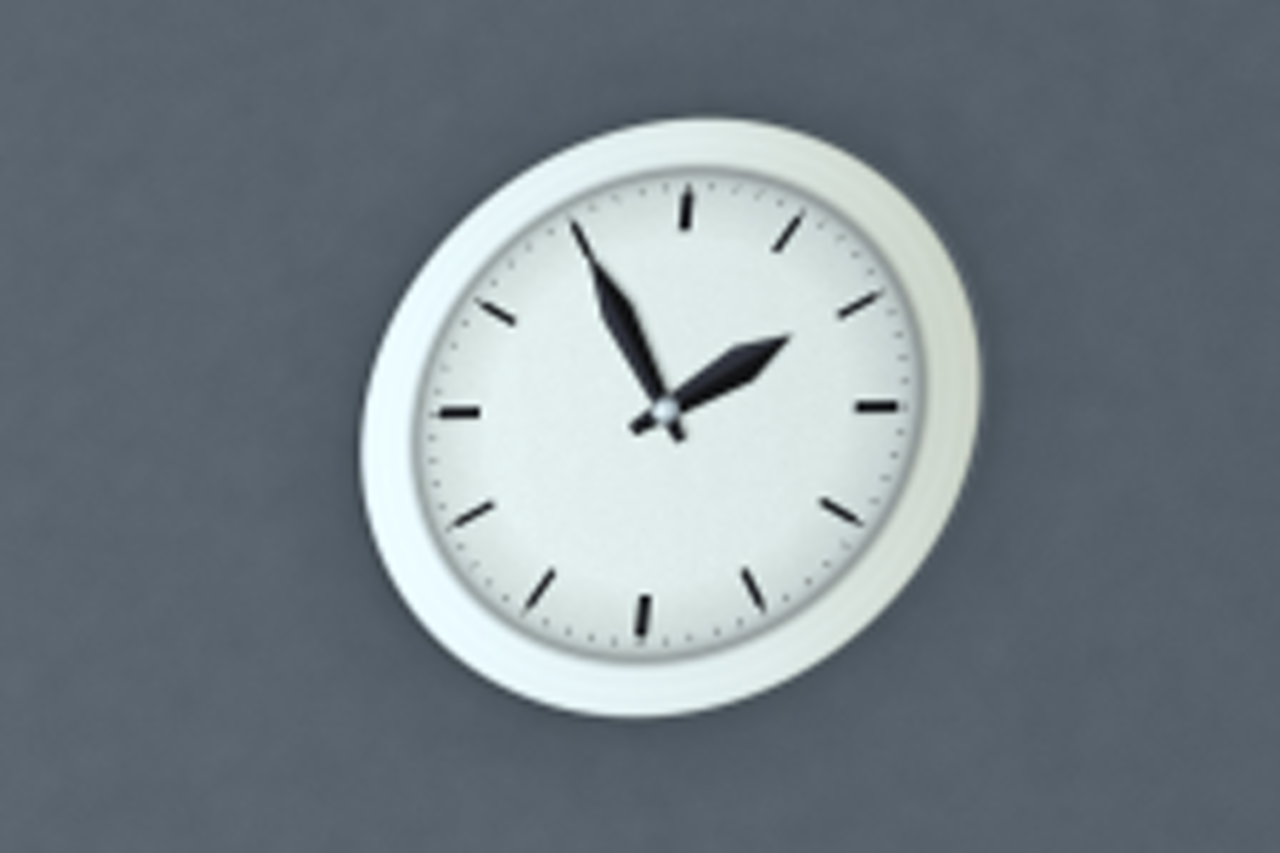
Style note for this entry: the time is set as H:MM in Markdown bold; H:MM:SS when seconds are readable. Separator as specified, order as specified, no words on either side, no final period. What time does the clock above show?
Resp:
**1:55**
